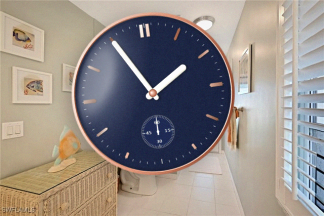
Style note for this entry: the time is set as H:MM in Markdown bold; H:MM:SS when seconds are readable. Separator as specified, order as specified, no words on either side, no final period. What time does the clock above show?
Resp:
**1:55**
